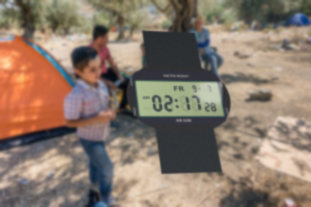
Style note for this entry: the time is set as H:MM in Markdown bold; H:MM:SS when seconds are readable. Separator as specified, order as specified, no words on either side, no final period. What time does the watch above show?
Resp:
**2:17:28**
